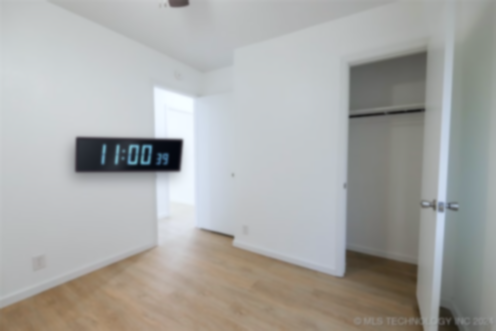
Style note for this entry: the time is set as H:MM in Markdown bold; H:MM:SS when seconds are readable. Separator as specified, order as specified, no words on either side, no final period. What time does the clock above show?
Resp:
**11:00**
